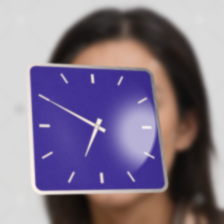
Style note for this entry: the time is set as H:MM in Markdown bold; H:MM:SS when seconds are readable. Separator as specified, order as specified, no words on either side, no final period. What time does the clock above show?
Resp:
**6:50**
